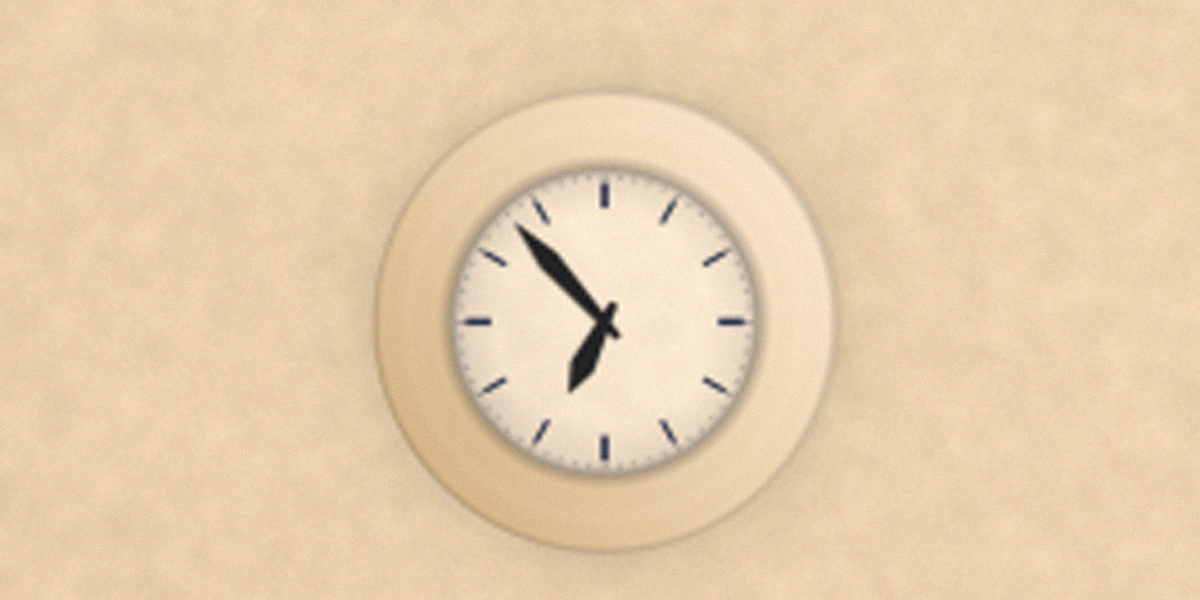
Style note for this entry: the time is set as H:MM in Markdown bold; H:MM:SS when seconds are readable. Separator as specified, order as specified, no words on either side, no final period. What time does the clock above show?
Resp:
**6:53**
